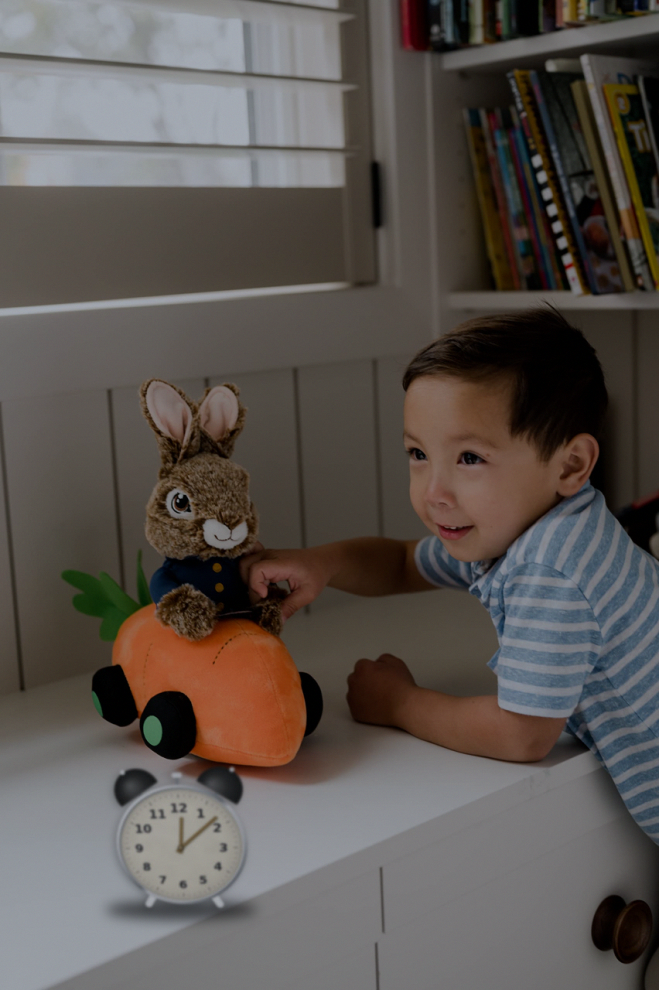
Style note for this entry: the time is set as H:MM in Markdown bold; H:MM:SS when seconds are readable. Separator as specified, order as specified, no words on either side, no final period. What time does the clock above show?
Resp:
**12:08**
